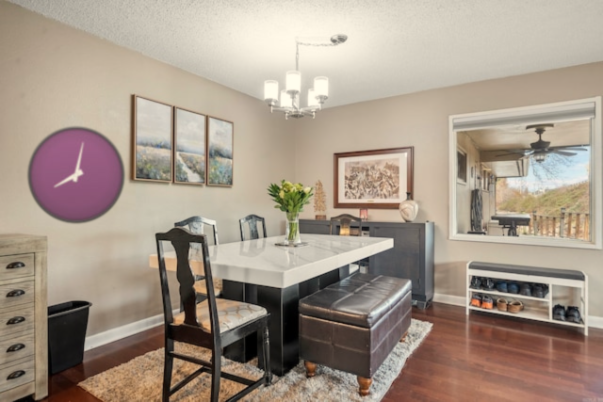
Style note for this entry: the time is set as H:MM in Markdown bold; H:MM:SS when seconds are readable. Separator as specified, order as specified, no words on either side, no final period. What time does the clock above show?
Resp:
**8:02**
